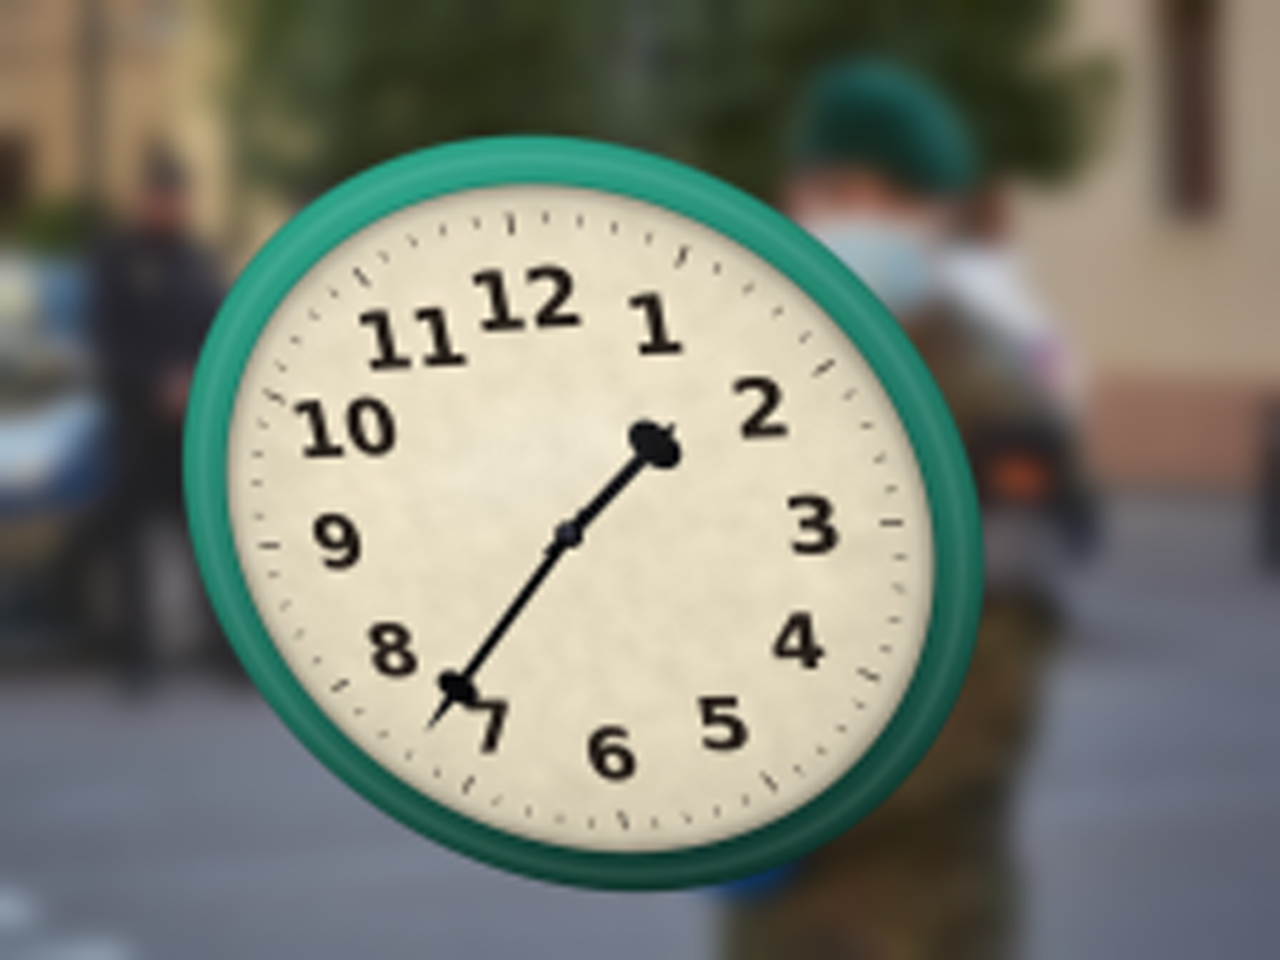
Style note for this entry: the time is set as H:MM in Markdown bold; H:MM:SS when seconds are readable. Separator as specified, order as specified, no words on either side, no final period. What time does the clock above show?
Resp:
**1:37**
